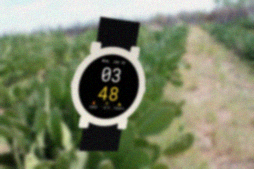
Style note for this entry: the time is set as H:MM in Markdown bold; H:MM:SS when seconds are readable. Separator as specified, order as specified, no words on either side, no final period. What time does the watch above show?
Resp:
**3:48**
